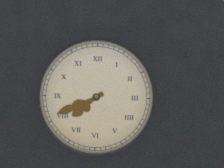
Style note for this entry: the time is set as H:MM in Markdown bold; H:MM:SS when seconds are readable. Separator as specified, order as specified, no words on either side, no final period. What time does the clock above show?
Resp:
**7:41**
